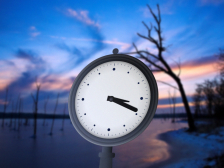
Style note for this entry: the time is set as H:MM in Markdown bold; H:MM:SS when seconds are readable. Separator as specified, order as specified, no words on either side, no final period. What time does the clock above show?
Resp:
**3:19**
